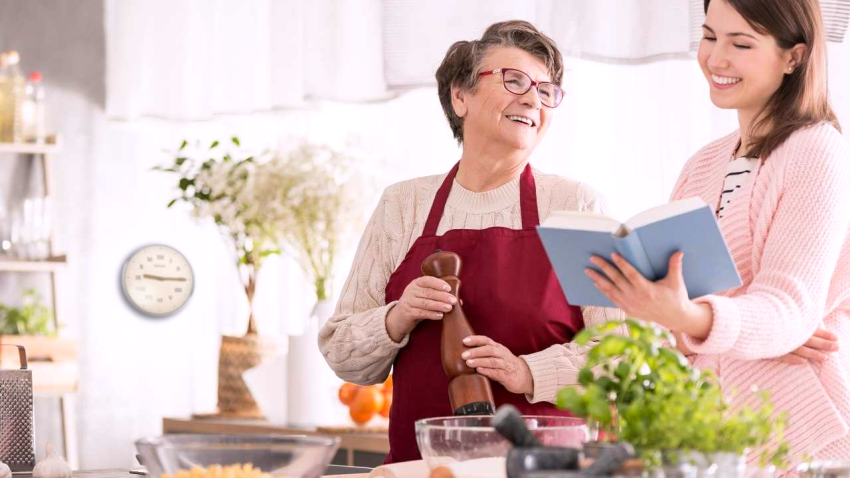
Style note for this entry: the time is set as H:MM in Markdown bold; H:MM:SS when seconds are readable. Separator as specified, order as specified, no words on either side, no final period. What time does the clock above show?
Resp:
**9:15**
